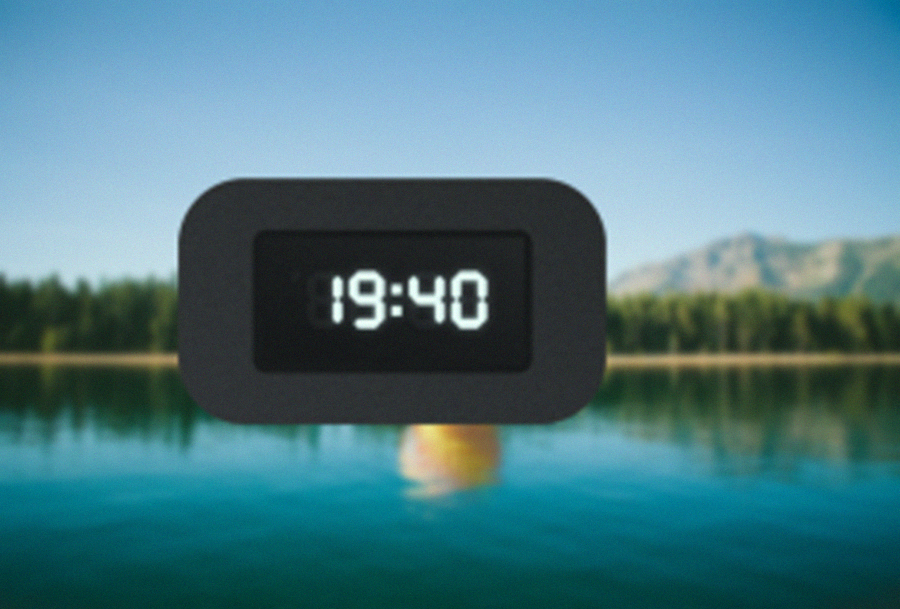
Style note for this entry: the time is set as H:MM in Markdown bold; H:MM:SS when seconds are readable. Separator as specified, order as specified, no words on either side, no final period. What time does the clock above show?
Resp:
**19:40**
